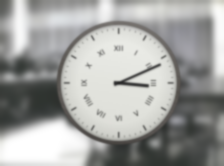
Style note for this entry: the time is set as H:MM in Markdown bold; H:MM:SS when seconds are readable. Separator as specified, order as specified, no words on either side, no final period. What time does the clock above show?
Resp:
**3:11**
